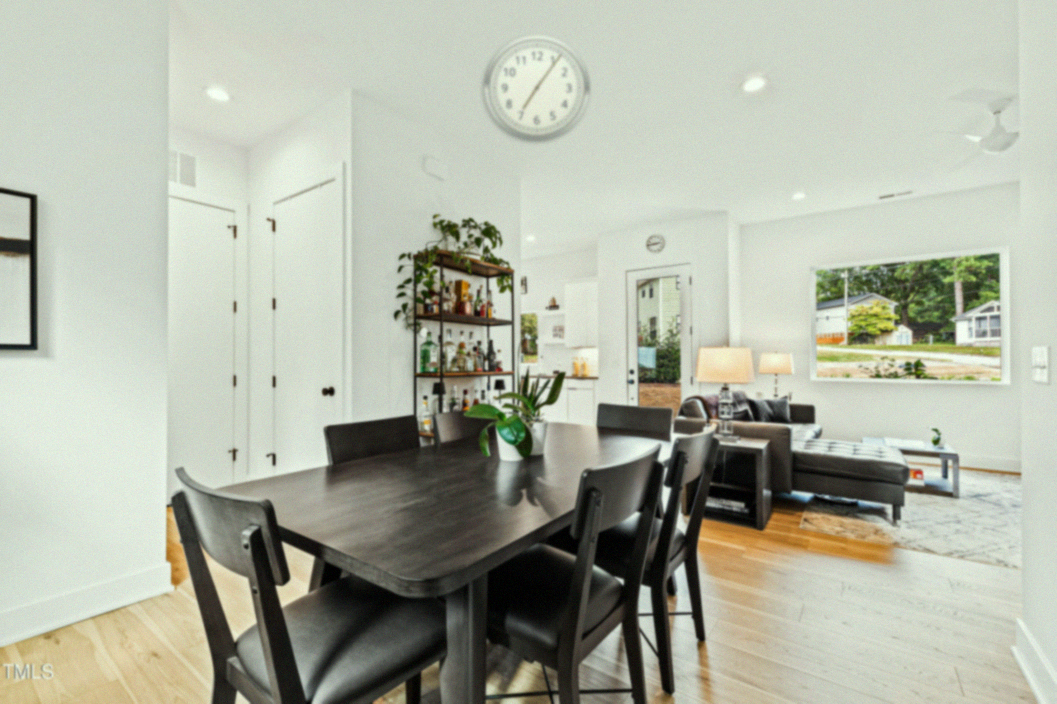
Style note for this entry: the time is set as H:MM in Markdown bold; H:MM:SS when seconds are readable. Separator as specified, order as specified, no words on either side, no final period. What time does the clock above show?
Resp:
**7:06**
